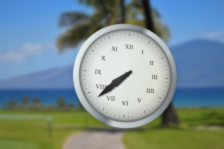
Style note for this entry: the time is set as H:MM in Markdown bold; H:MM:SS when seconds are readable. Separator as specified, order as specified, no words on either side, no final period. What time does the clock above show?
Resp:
**7:38**
